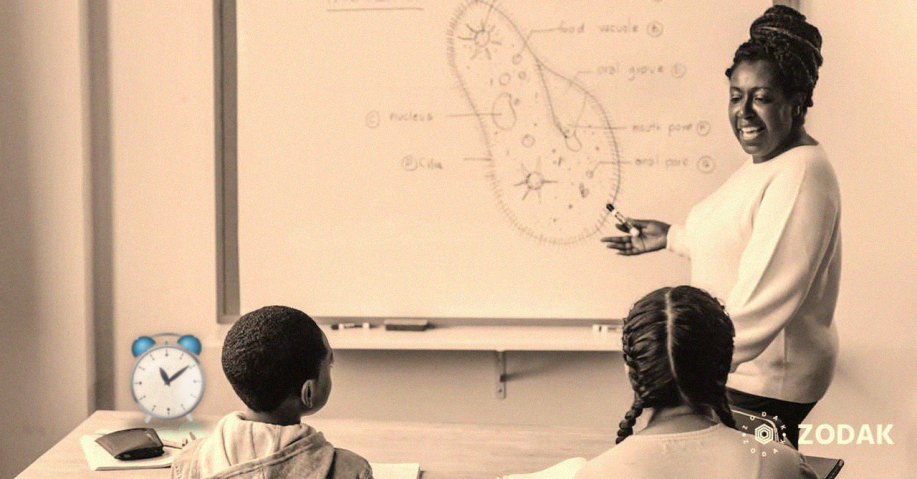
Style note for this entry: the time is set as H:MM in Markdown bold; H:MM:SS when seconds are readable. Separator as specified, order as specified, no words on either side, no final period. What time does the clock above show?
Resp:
**11:09**
